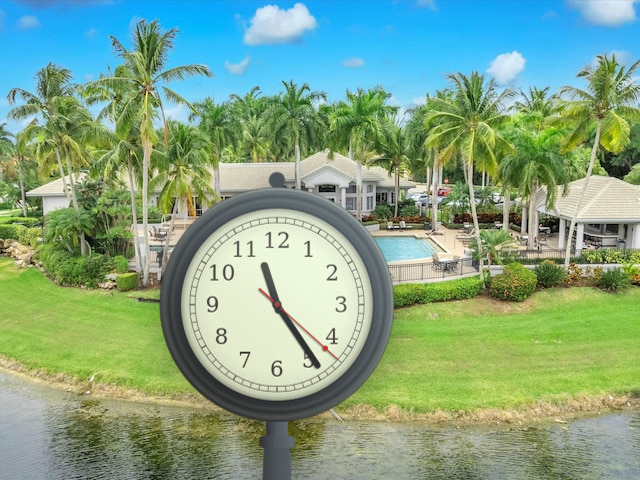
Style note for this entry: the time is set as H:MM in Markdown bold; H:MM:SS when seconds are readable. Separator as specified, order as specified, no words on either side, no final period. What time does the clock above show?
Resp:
**11:24:22**
